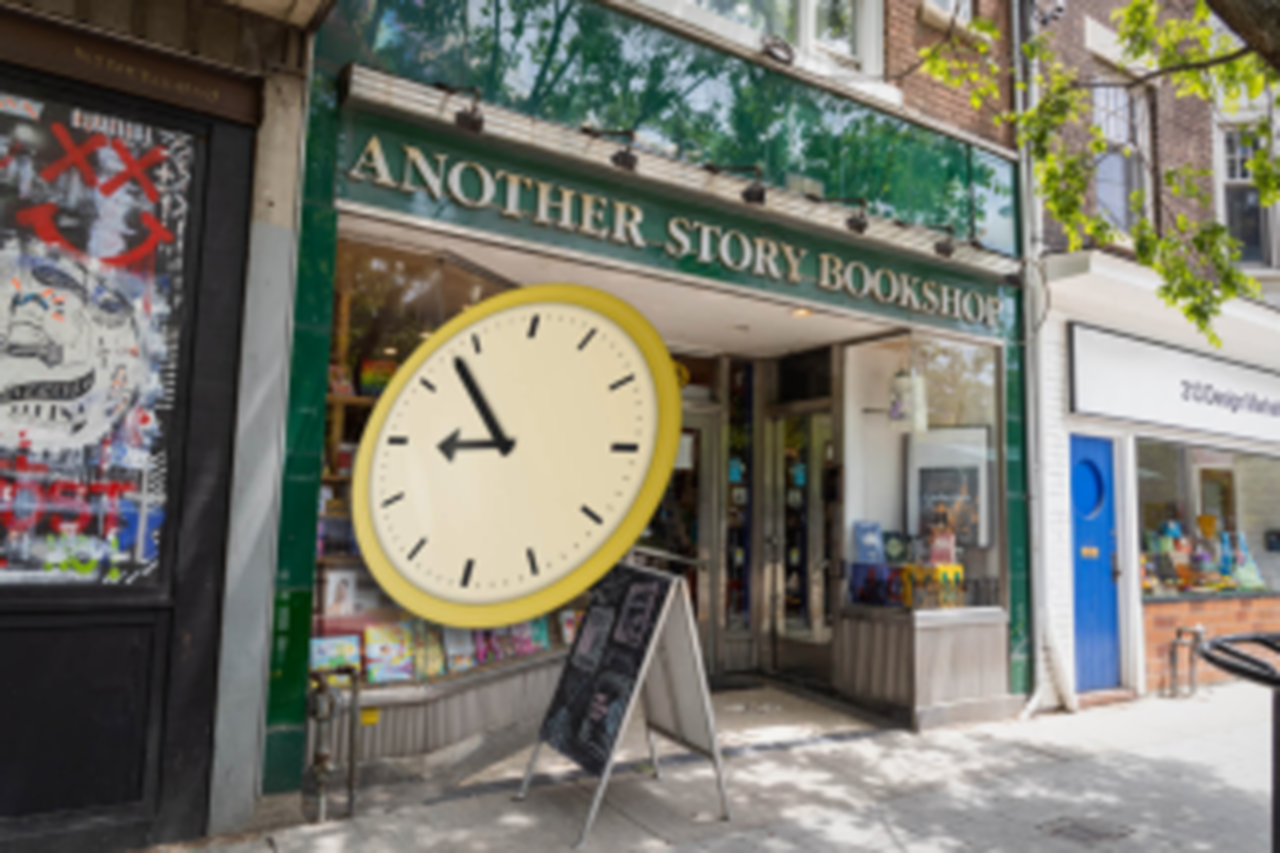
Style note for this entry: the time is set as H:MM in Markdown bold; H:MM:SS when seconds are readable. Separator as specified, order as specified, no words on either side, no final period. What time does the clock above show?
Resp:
**8:53**
